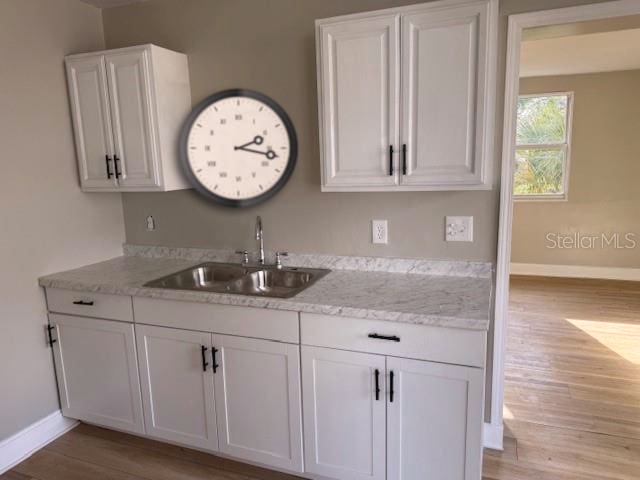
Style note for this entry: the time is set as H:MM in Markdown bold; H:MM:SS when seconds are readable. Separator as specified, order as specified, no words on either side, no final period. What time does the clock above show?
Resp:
**2:17**
